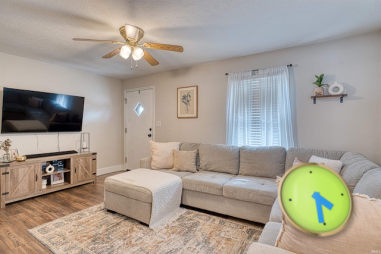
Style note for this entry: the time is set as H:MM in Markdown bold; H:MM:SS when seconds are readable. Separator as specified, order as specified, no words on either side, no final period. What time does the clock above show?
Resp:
**4:31**
